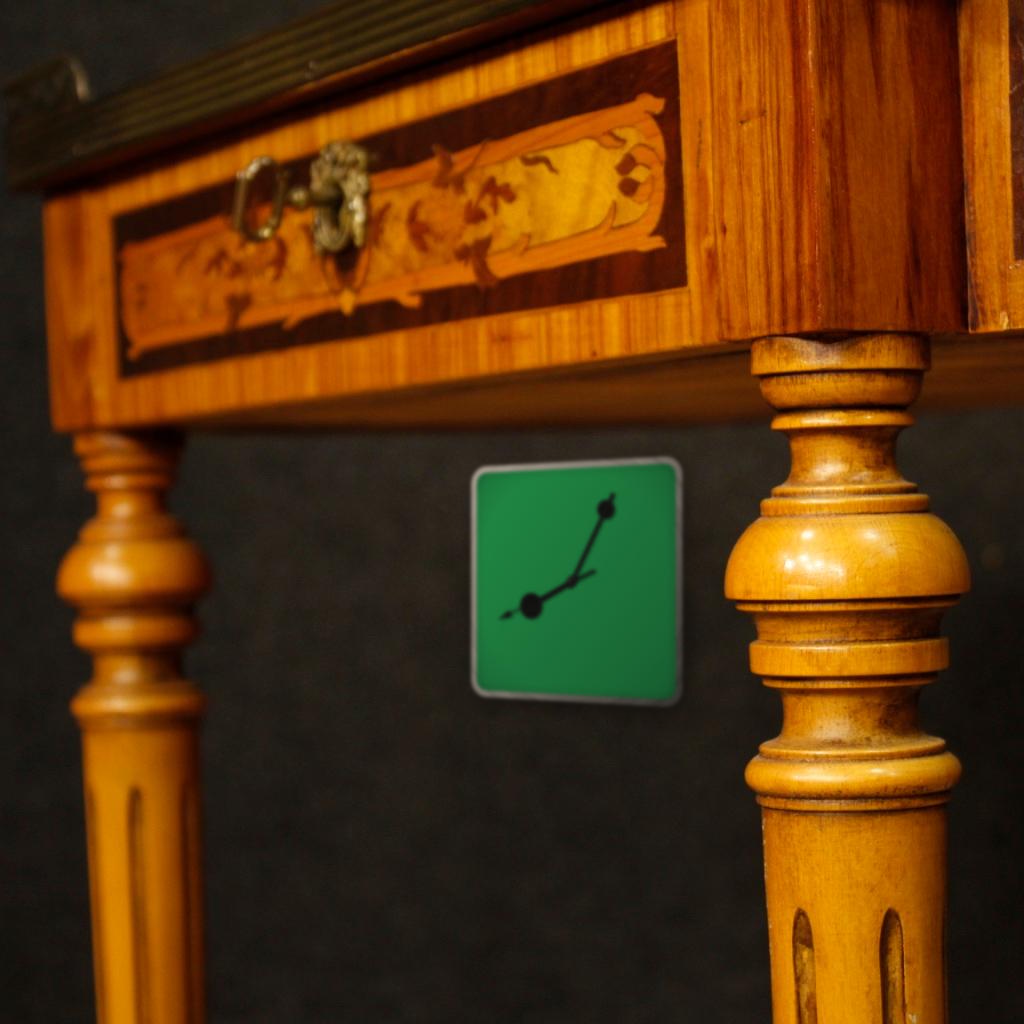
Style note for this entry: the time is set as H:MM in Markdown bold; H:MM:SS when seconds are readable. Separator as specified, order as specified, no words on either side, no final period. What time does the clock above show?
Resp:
**8:04:41**
